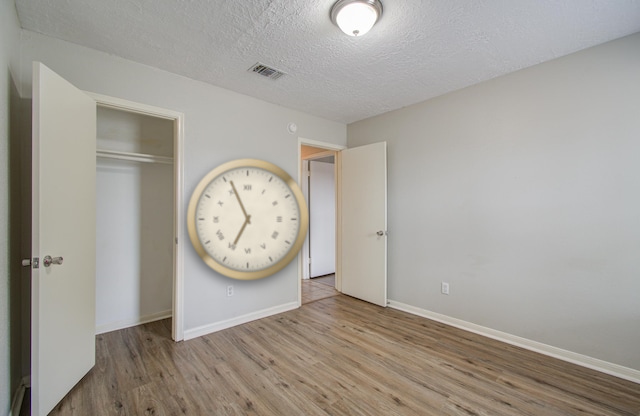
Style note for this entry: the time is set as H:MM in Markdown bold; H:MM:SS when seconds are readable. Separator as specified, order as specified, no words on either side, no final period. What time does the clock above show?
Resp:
**6:56**
